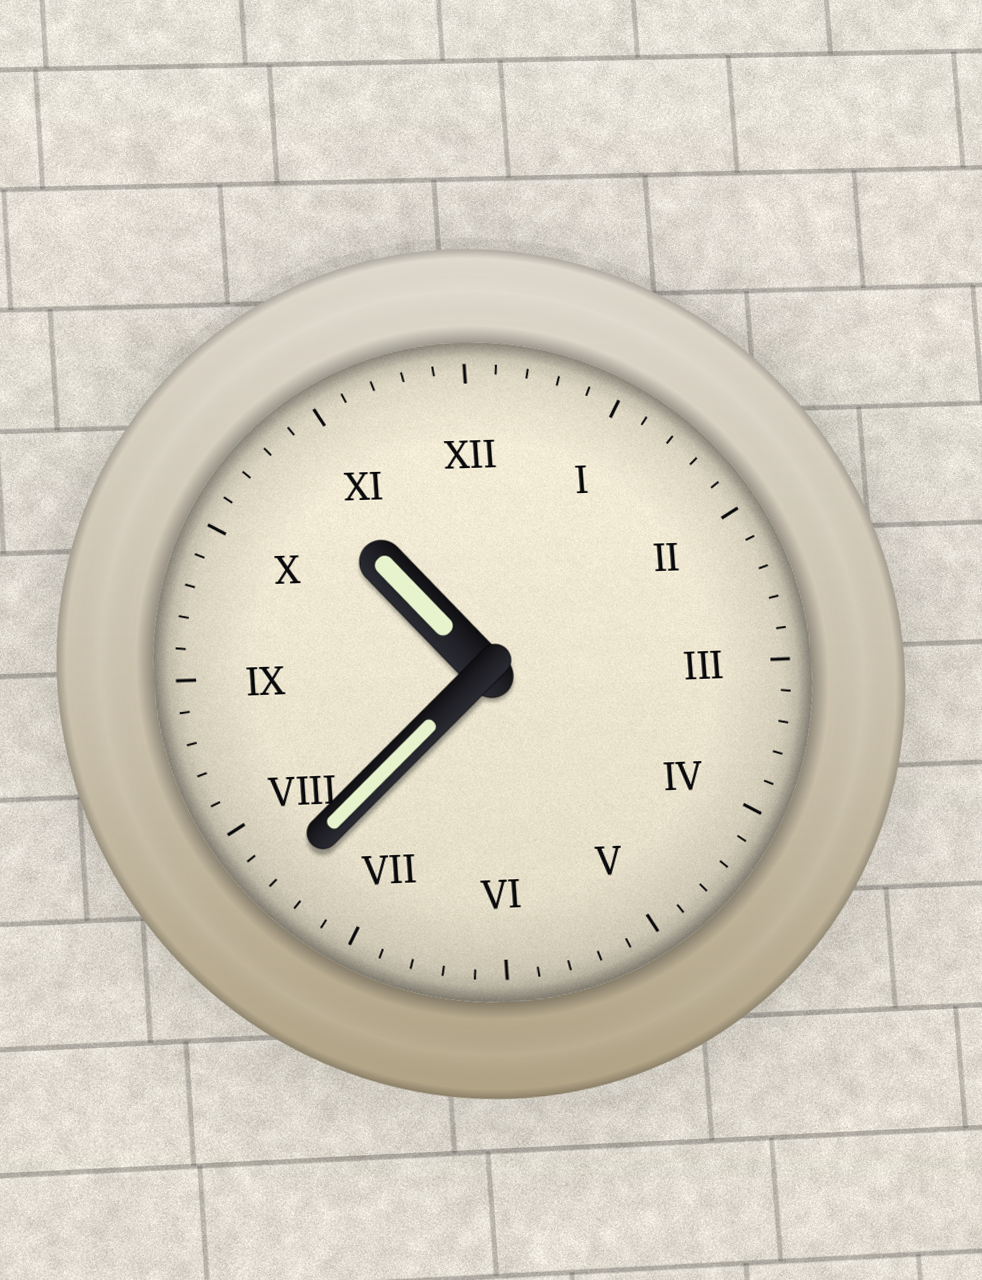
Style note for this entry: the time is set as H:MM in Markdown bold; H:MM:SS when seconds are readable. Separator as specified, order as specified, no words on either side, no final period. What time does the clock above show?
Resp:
**10:38**
